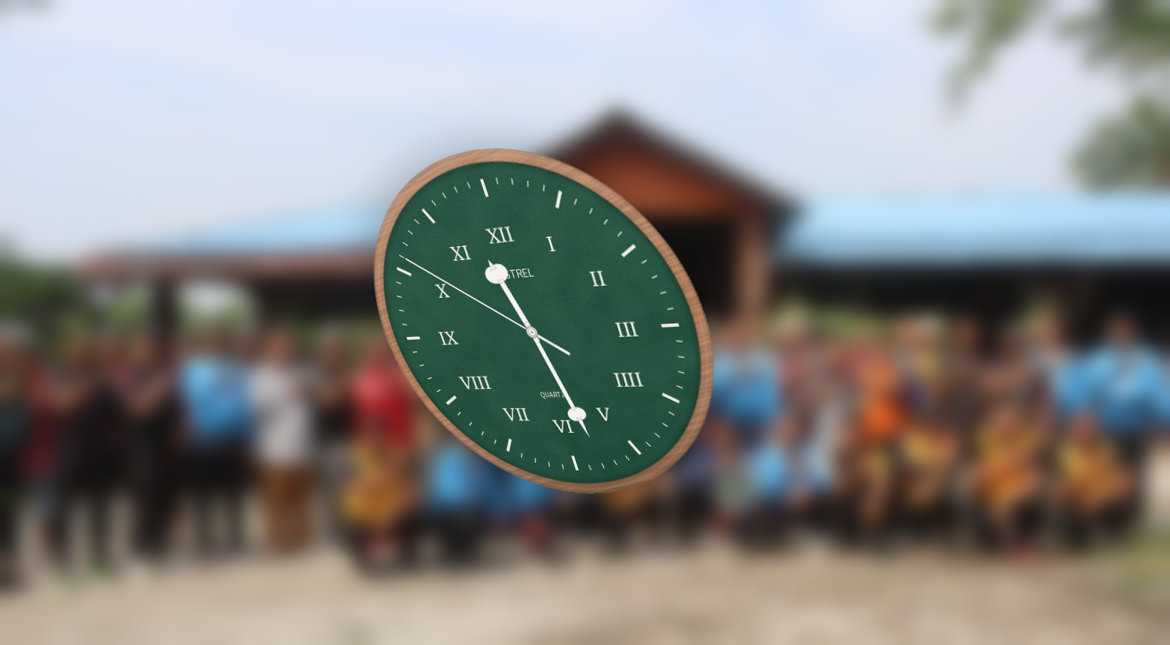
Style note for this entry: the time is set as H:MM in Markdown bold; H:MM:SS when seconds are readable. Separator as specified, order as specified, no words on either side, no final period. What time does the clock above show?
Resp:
**11:27:51**
